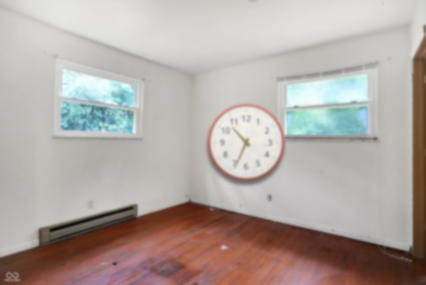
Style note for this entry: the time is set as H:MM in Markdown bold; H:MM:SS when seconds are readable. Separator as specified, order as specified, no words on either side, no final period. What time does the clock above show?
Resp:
**10:34**
